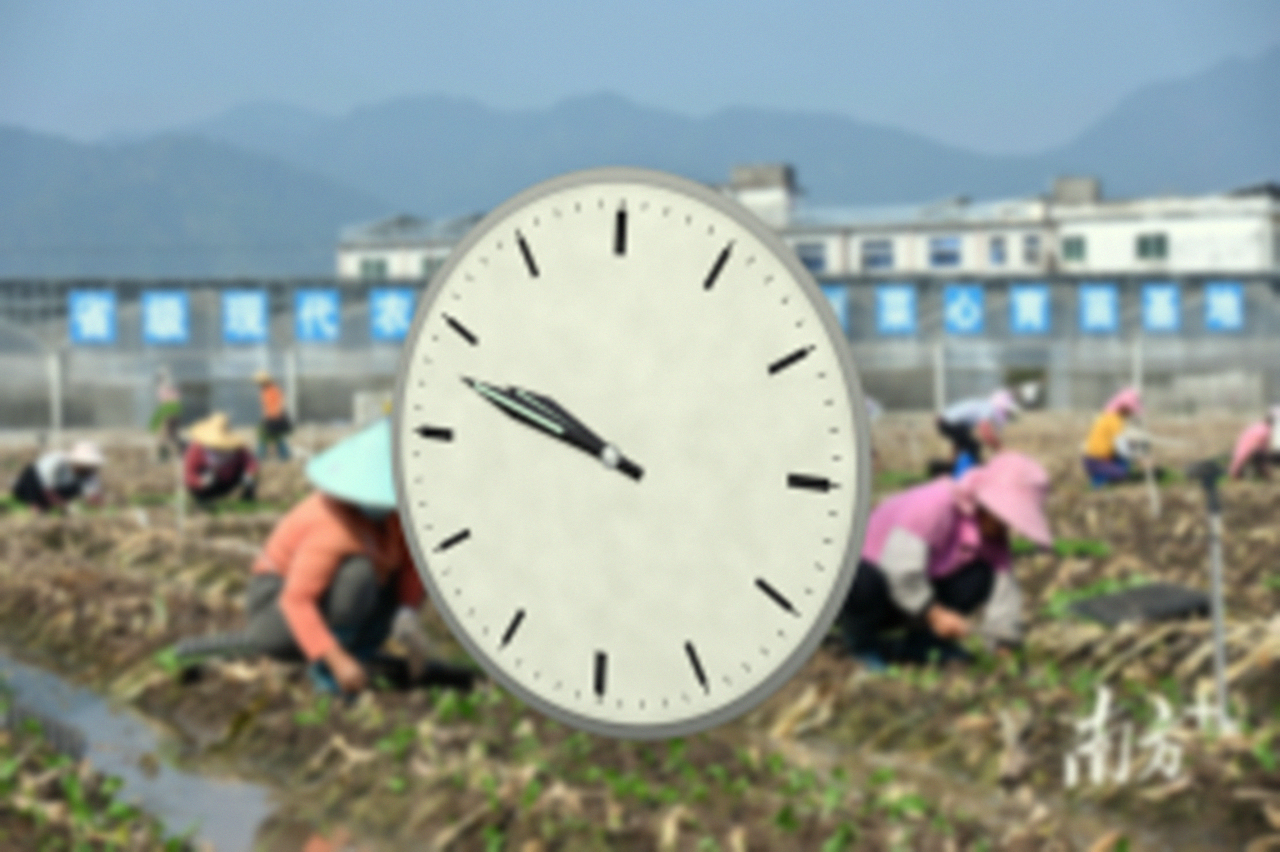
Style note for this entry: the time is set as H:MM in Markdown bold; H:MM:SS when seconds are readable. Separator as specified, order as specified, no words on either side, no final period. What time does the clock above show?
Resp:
**9:48**
